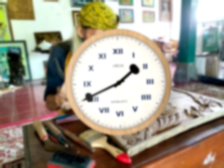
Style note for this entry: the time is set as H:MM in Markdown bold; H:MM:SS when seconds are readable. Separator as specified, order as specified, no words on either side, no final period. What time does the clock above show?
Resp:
**1:41**
